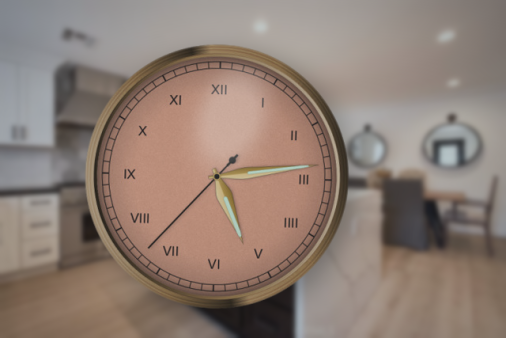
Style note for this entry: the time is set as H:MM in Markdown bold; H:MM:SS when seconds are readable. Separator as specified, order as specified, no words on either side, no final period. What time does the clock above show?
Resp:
**5:13:37**
